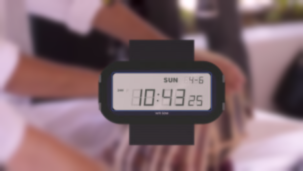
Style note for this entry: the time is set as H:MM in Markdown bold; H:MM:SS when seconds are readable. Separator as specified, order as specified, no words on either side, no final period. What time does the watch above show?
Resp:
**10:43:25**
